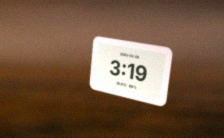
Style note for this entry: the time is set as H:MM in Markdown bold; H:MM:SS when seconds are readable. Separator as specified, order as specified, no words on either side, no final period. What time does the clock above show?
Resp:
**3:19**
